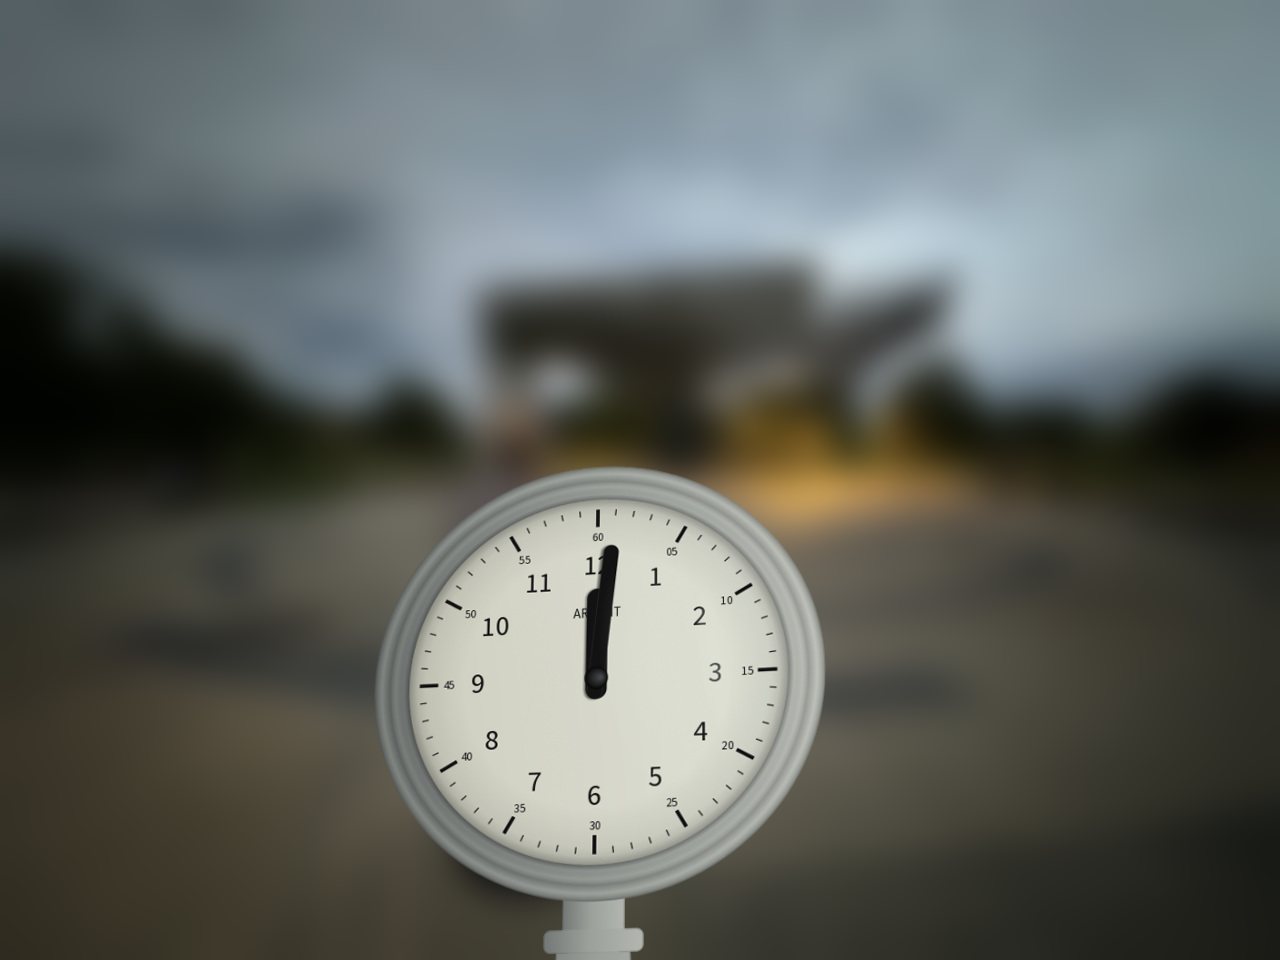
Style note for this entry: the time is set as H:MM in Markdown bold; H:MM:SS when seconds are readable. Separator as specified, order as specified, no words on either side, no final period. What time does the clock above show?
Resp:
**12:01**
